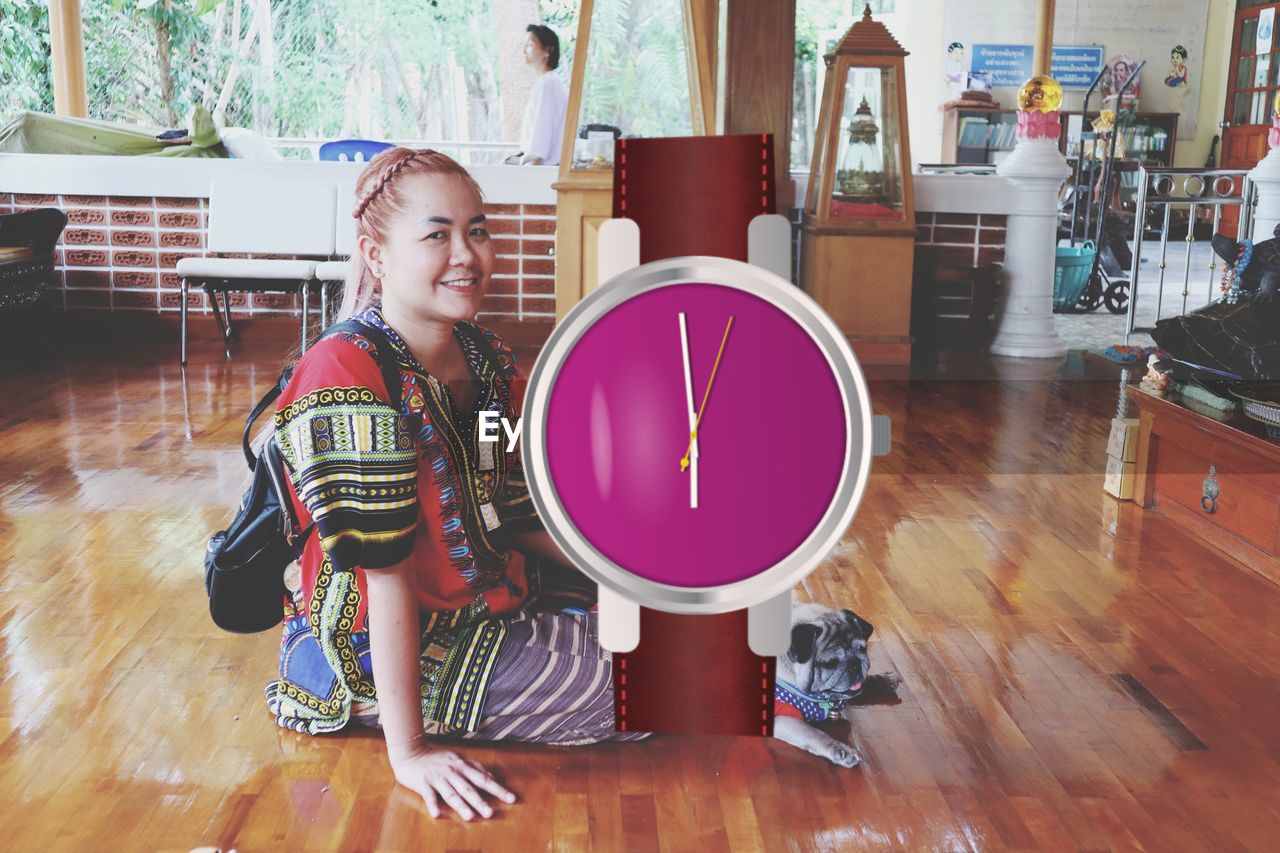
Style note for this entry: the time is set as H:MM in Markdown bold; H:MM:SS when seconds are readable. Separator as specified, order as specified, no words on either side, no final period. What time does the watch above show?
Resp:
**5:59:03**
